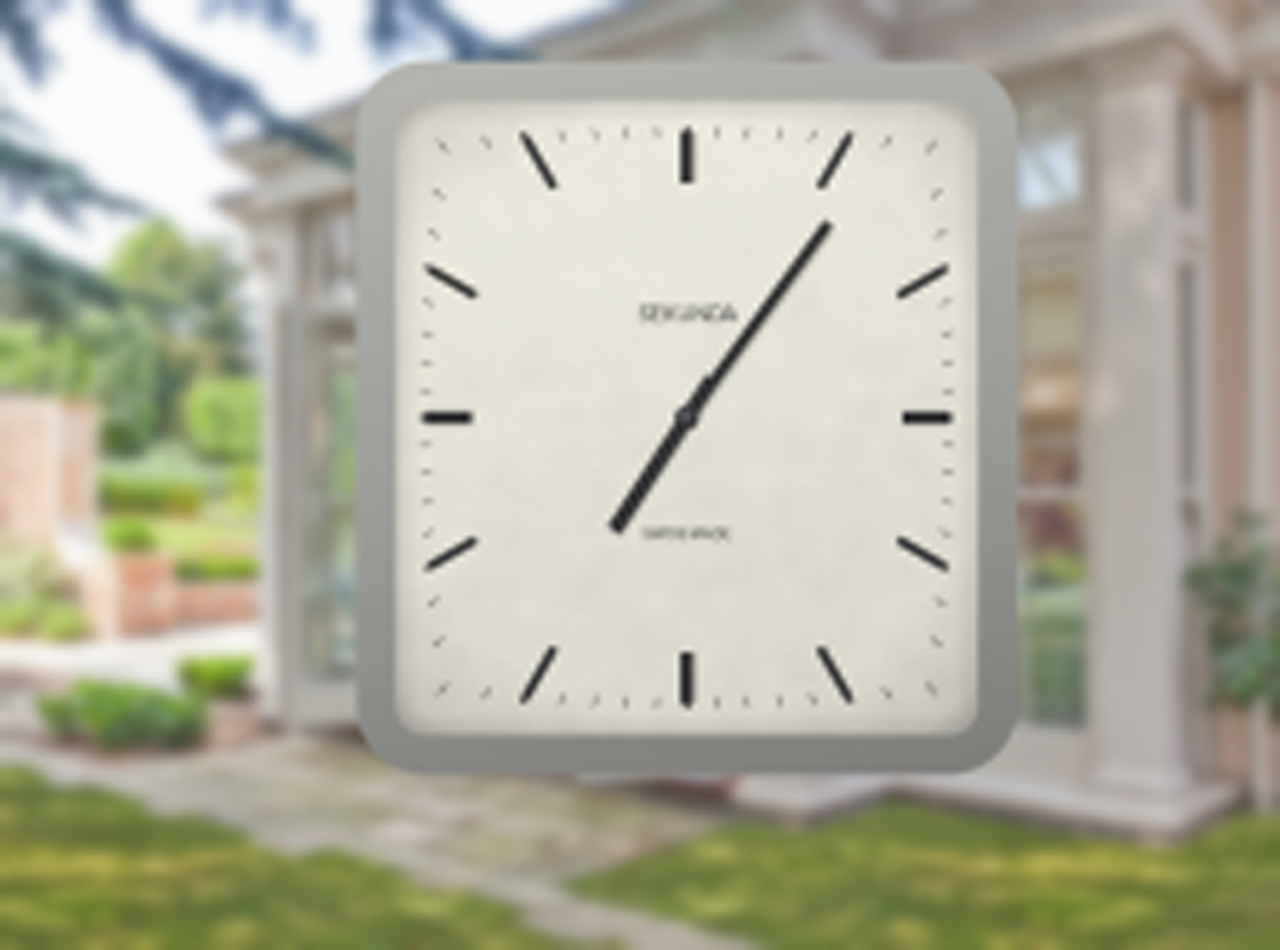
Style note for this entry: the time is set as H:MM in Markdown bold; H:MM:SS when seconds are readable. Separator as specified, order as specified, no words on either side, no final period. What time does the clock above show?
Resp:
**7:06**
